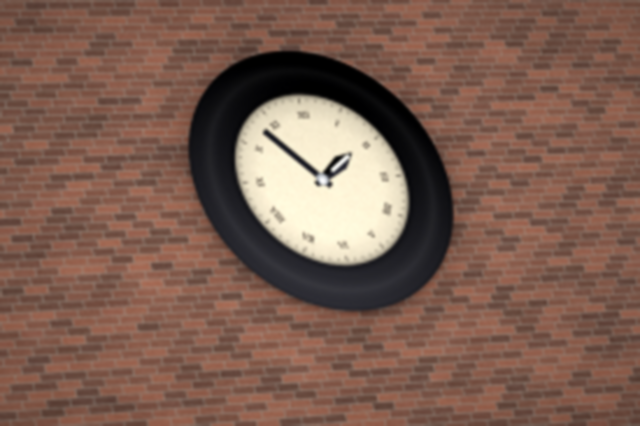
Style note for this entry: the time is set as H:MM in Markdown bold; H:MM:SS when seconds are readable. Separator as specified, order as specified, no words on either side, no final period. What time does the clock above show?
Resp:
**1:53**
